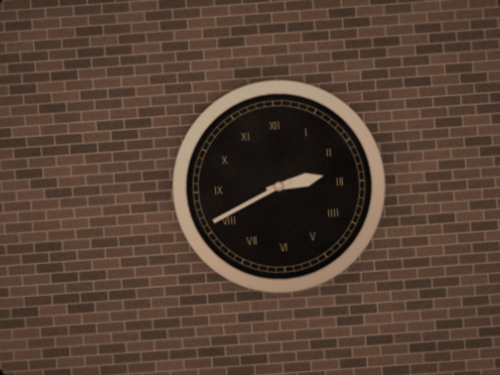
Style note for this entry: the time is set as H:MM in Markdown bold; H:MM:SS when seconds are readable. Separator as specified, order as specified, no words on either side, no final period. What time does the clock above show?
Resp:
**2:41**
